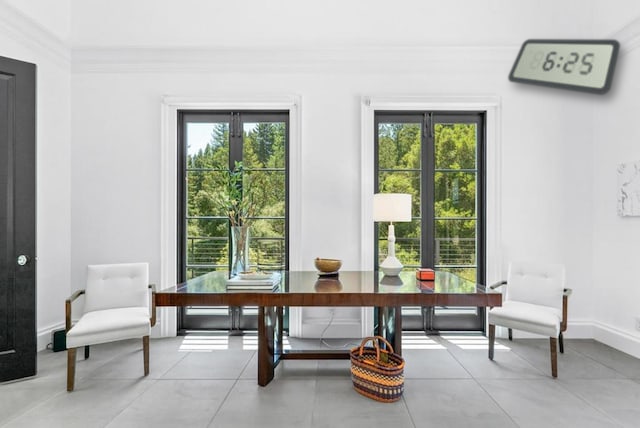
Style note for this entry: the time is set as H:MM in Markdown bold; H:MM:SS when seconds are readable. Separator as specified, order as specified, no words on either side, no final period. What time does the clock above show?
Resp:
**6:25**
